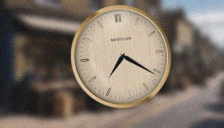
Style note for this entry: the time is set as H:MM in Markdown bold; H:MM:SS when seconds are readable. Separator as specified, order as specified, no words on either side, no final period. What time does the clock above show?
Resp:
**7:21**
